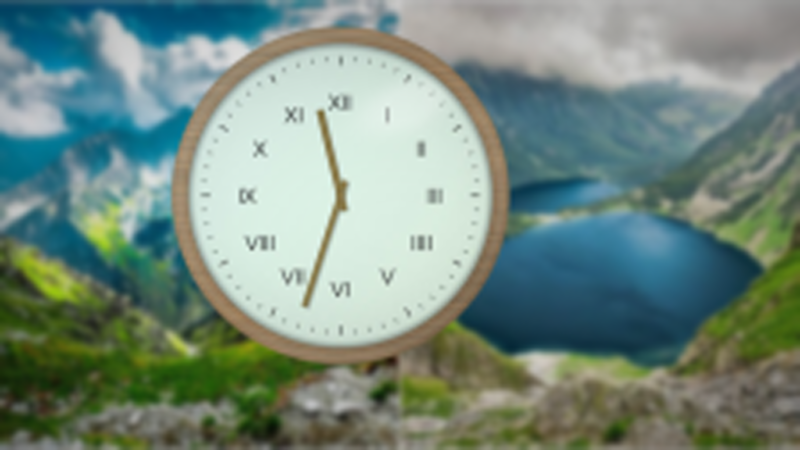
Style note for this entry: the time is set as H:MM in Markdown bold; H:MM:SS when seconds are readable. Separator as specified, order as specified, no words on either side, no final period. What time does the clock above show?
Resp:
**11:33**
